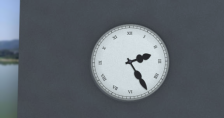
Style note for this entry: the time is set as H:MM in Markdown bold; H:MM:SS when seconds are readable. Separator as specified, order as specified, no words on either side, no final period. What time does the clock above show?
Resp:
**2:25**
